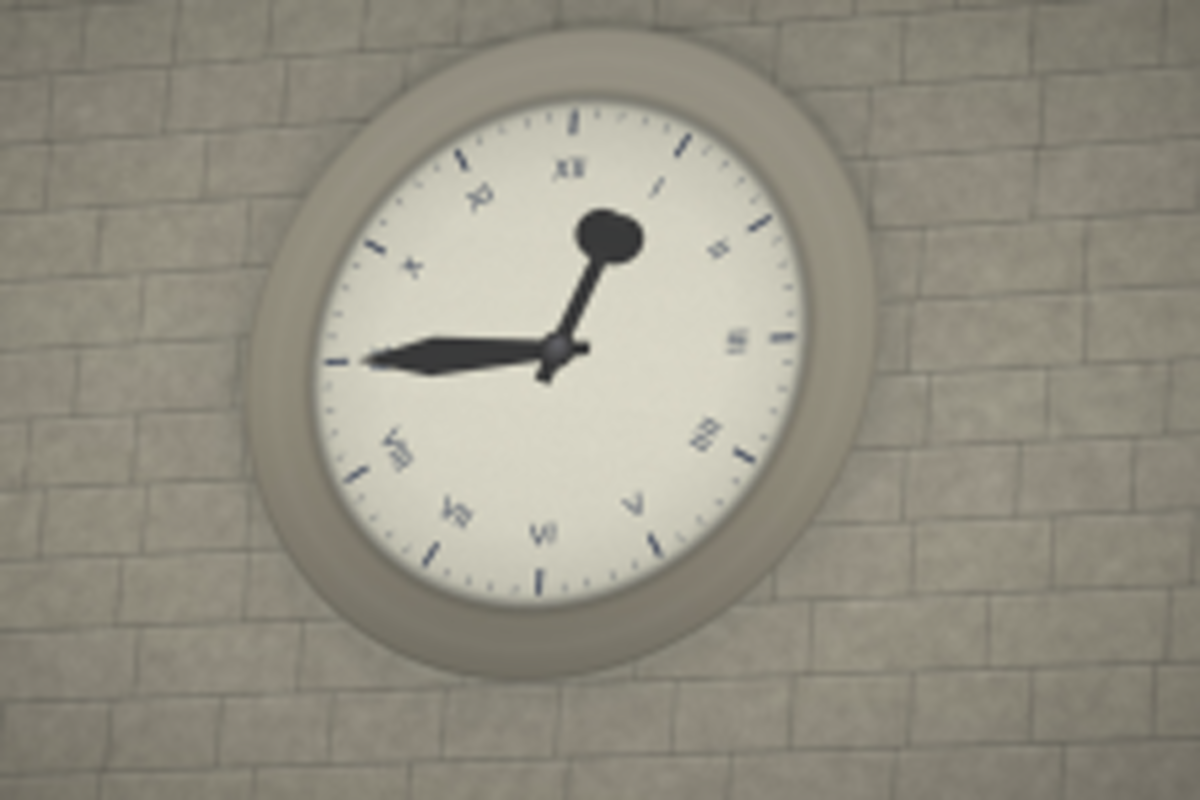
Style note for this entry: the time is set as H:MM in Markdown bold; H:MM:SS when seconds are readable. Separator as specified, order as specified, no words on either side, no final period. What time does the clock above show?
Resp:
**12:45**
